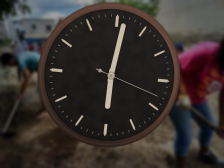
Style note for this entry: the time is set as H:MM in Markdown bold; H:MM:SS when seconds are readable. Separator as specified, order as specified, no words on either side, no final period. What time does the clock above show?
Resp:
**6:01:18**
